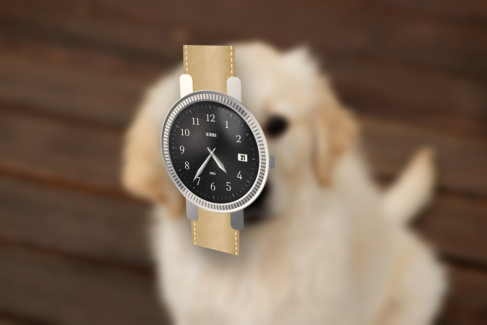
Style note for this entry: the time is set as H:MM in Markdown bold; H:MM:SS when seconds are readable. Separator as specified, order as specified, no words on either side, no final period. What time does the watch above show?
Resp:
**4:36**
